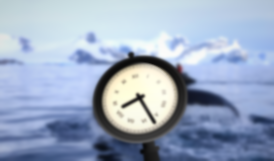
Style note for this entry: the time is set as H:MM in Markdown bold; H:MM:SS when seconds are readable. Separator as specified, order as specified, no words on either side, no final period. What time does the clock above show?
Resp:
**8:27**
